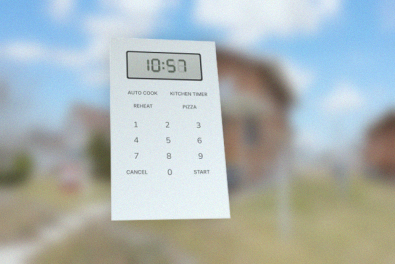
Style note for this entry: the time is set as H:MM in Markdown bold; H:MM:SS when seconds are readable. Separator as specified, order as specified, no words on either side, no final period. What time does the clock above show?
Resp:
**10:57**
